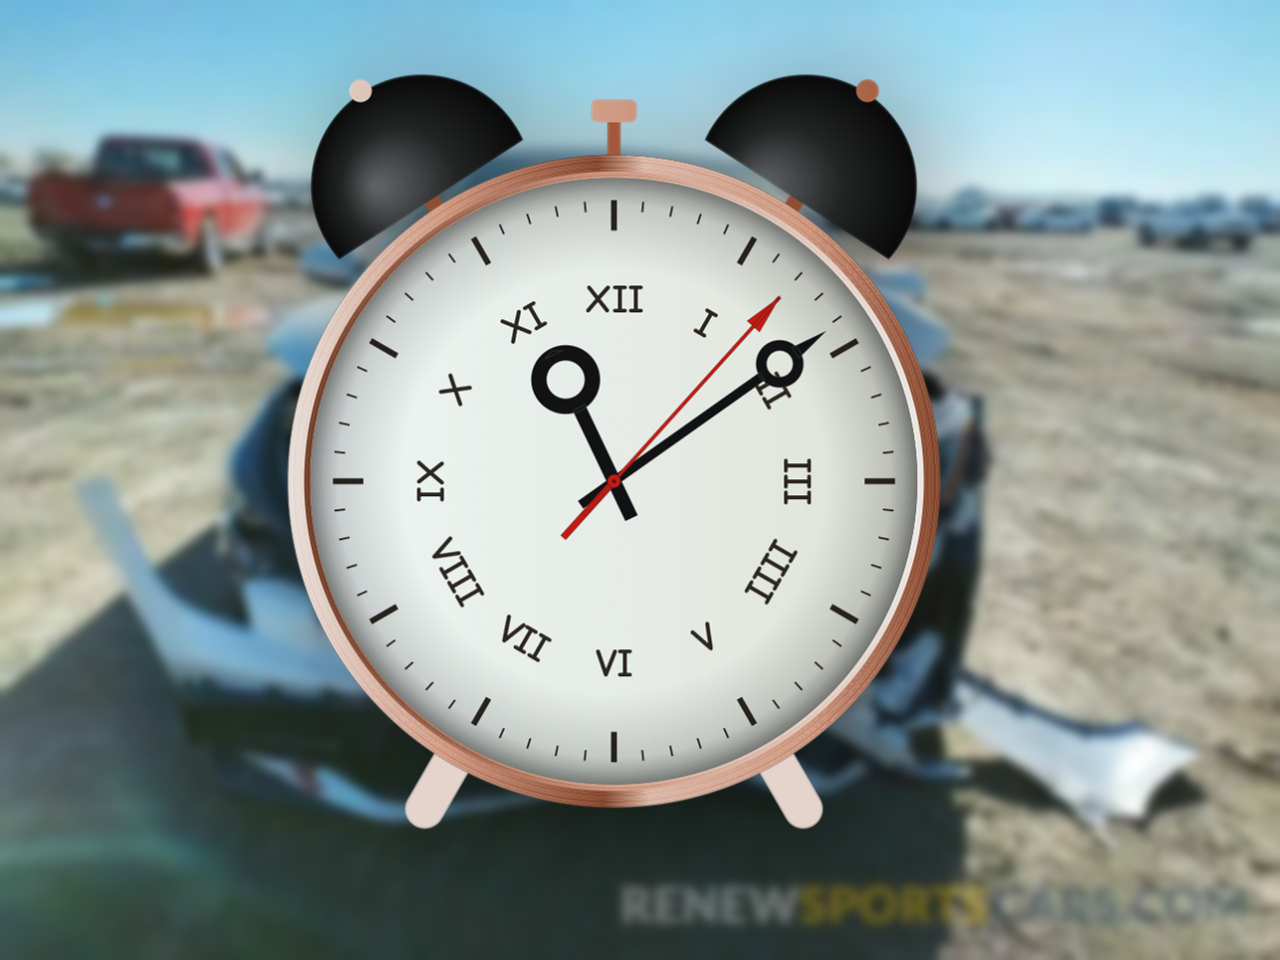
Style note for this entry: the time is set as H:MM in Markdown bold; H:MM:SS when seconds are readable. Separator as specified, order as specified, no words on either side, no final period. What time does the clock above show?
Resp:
**11:09:07**
